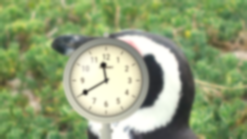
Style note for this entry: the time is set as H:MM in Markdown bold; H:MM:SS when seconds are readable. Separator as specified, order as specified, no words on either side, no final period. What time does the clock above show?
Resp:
**11:40**
